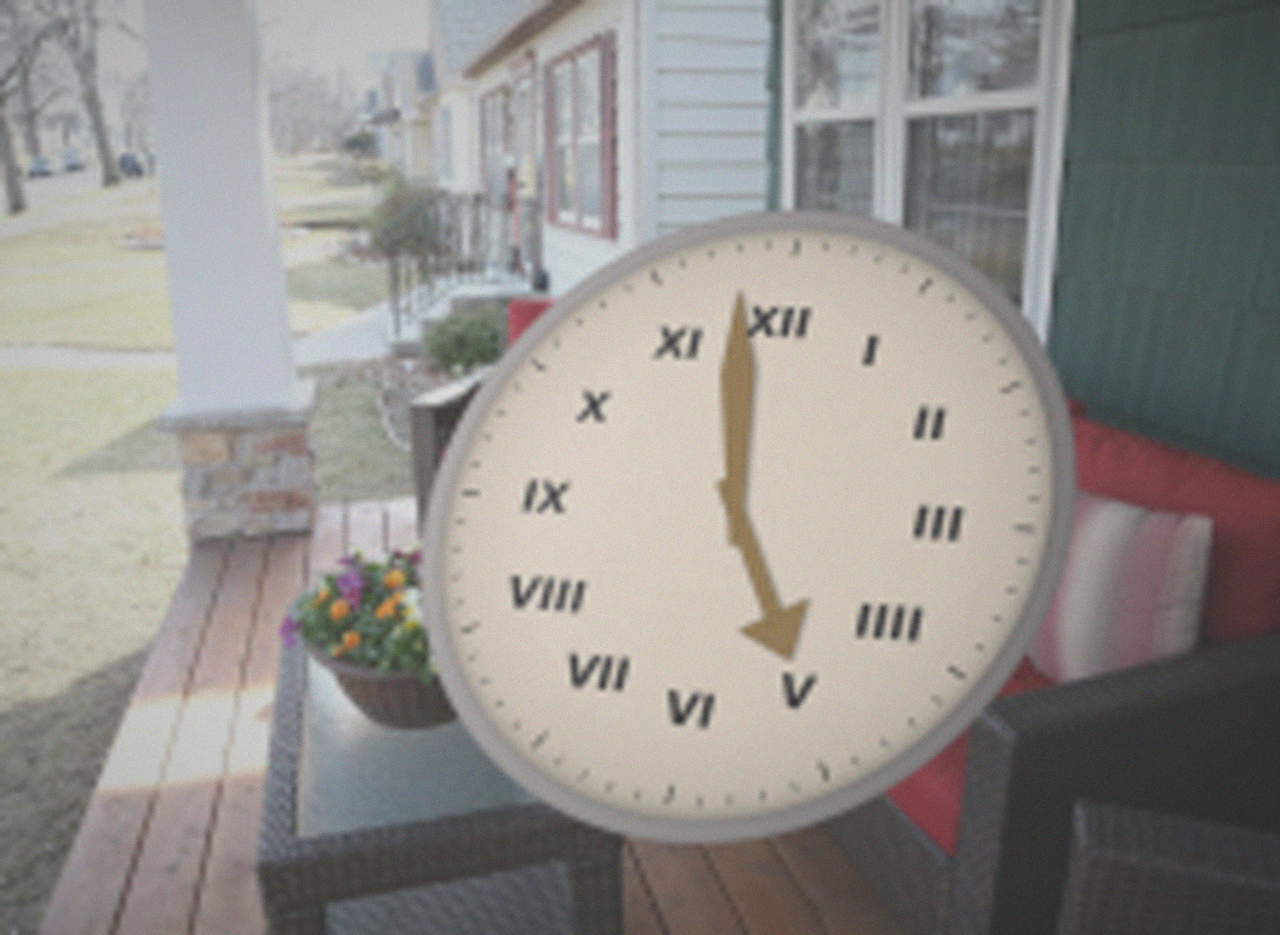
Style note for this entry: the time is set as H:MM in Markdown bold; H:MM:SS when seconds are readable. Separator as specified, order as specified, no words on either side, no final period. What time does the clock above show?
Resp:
**4:58**
